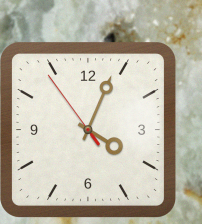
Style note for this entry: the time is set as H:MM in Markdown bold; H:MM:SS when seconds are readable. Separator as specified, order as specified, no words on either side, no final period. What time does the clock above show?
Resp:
**4:03:54**
